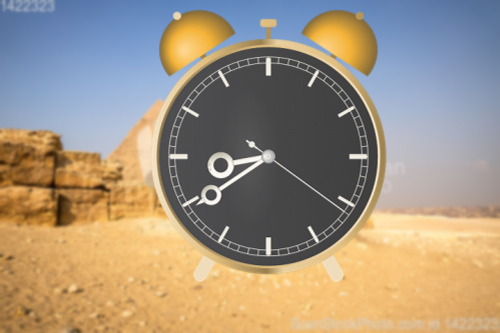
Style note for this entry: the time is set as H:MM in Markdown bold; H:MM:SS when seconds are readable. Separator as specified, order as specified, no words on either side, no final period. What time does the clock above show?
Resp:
**8:39:21**
